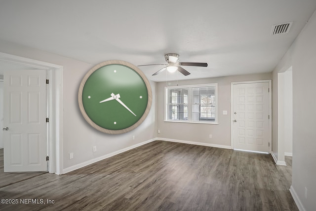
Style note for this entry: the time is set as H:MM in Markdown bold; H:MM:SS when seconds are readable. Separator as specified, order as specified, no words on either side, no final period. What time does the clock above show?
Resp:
**8:22**
